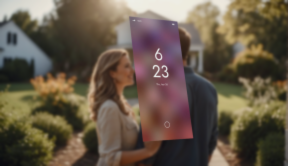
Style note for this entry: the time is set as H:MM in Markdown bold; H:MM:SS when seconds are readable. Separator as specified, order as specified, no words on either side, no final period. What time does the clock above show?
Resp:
**6:23**
